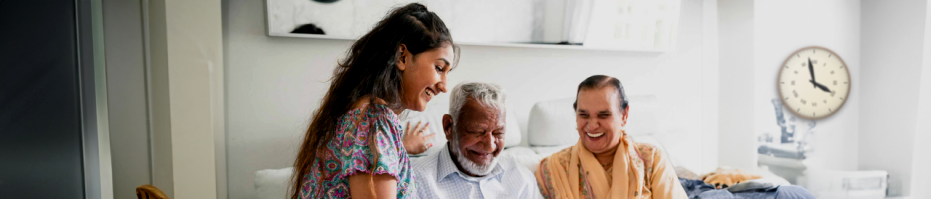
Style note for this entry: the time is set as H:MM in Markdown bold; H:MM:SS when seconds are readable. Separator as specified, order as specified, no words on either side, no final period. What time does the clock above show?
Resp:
**3:58**
